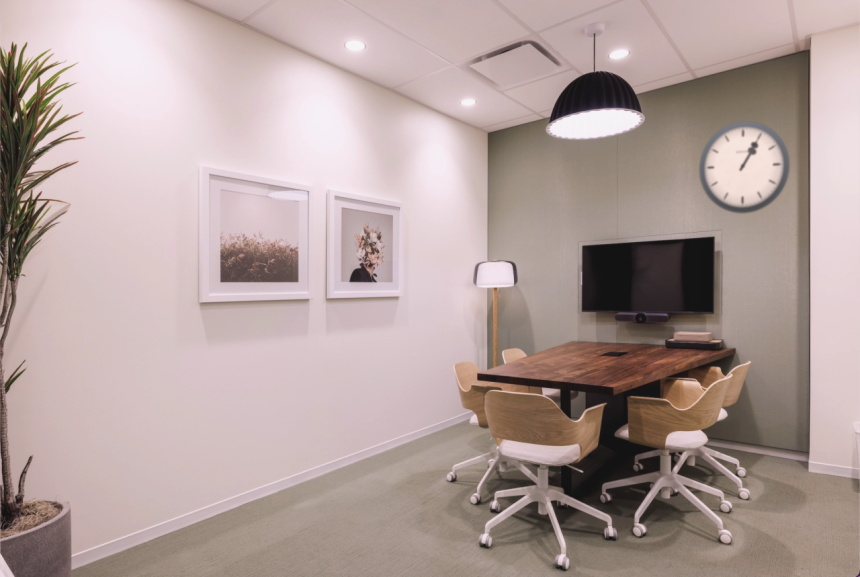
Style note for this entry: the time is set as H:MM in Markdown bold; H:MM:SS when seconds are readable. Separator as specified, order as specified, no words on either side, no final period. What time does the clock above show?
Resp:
**1:05**
